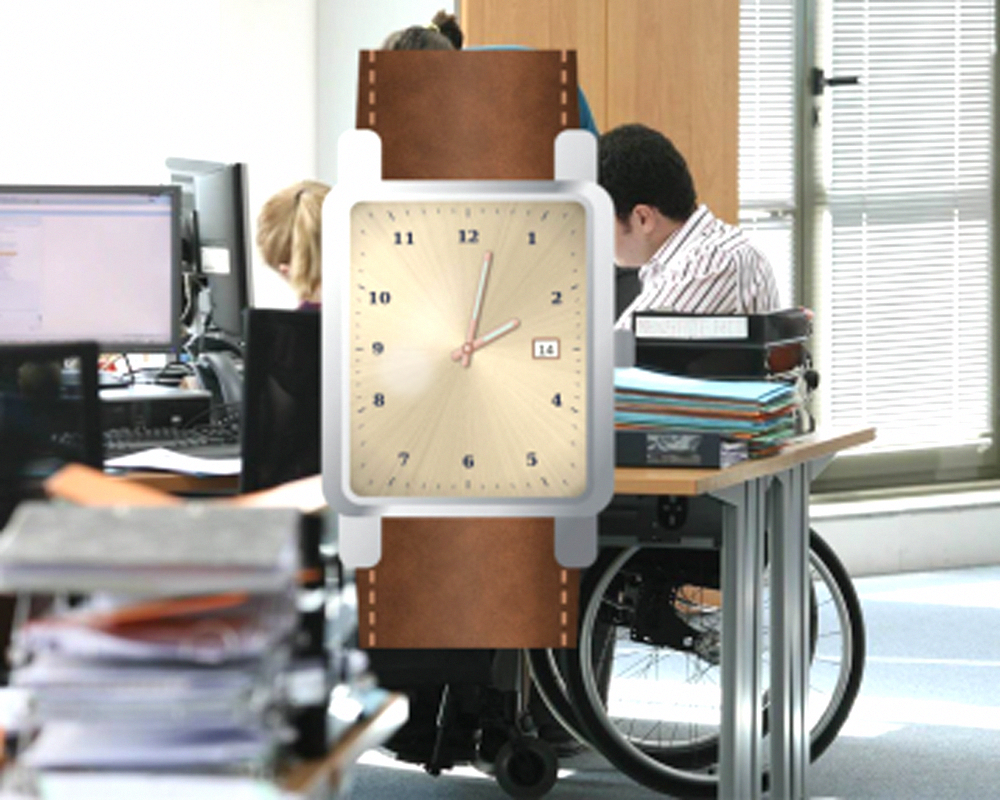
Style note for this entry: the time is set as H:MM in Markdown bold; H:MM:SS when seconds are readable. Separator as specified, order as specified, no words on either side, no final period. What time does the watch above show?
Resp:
**2:02**
